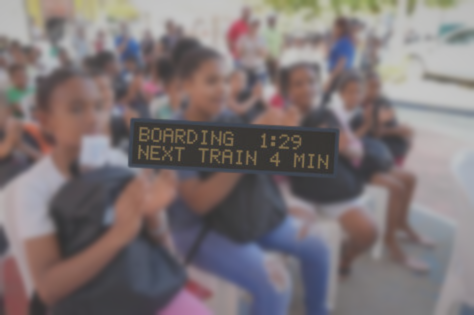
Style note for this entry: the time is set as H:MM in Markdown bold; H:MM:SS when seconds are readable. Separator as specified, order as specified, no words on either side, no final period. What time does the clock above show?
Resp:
**1:29**
